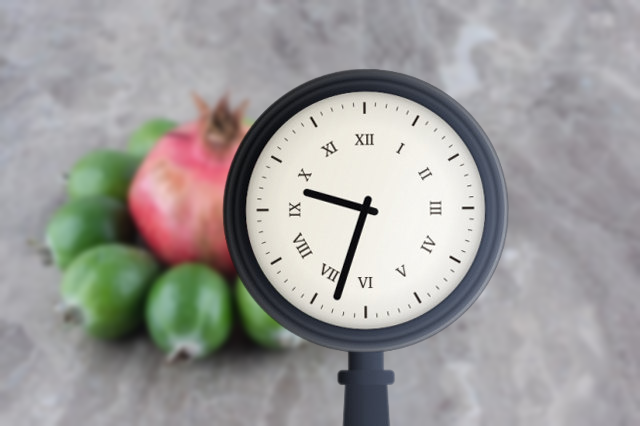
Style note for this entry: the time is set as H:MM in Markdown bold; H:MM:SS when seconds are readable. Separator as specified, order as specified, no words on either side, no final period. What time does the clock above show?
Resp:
**9:33**
